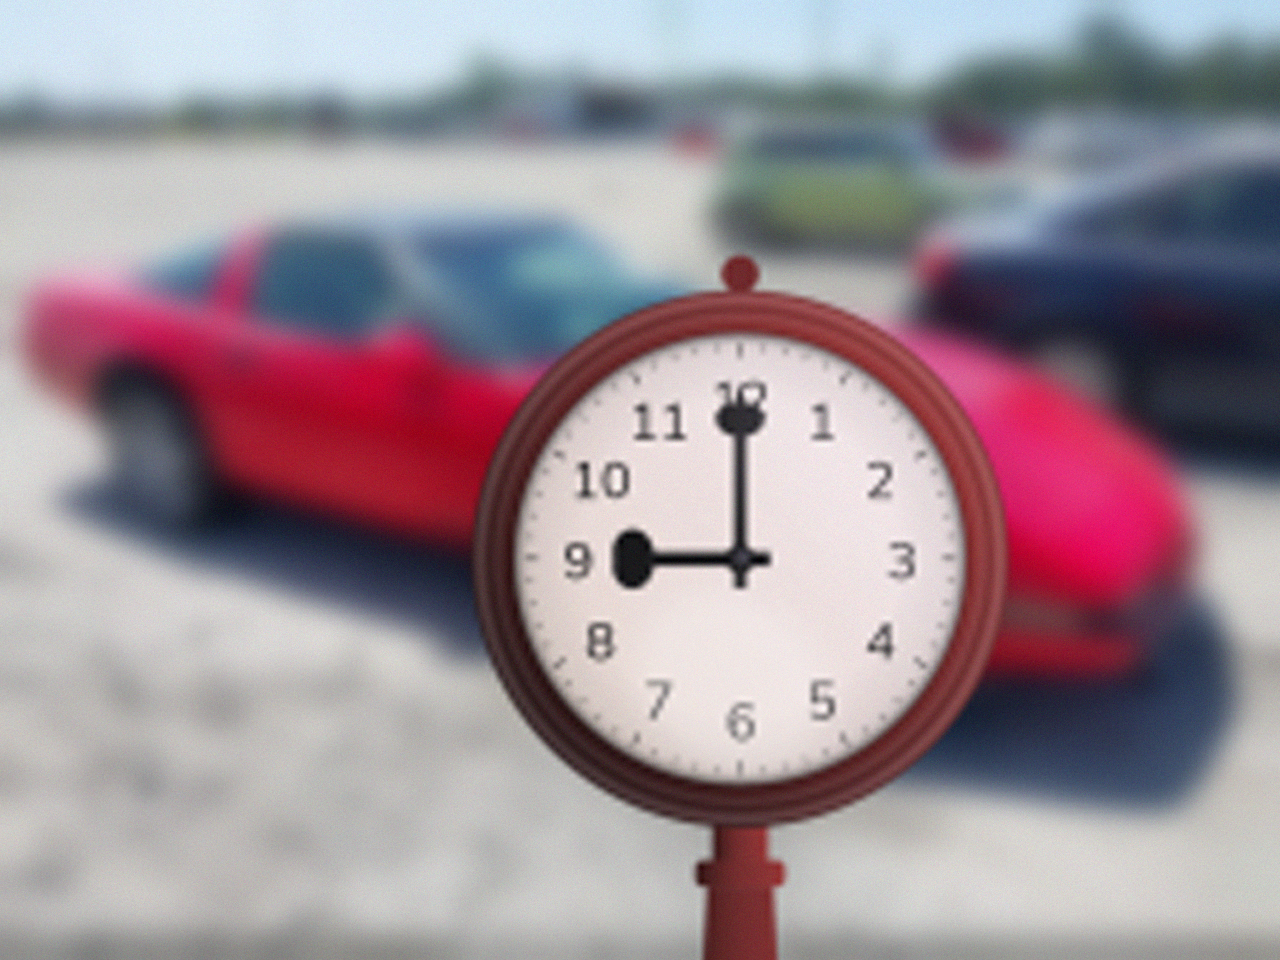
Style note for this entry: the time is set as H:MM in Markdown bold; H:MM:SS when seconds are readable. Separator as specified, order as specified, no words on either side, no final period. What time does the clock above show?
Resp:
**9:00**
